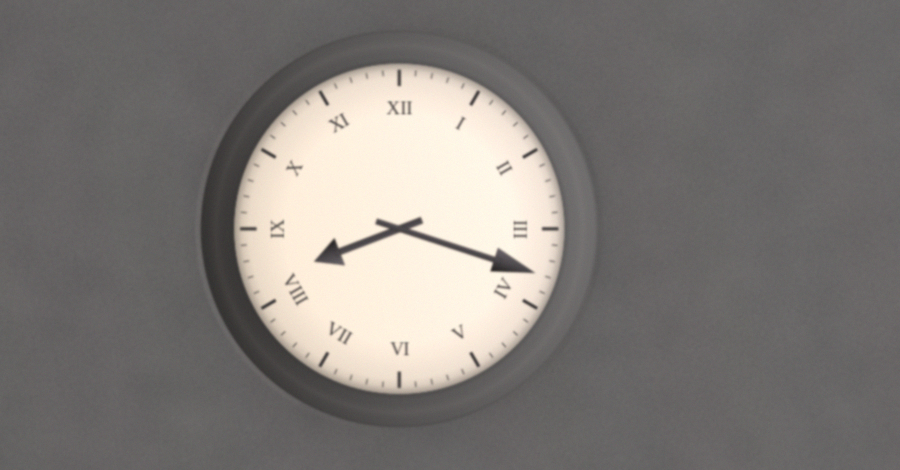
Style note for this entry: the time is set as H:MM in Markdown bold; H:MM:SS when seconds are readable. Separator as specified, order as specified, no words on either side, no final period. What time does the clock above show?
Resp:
**8:18**
